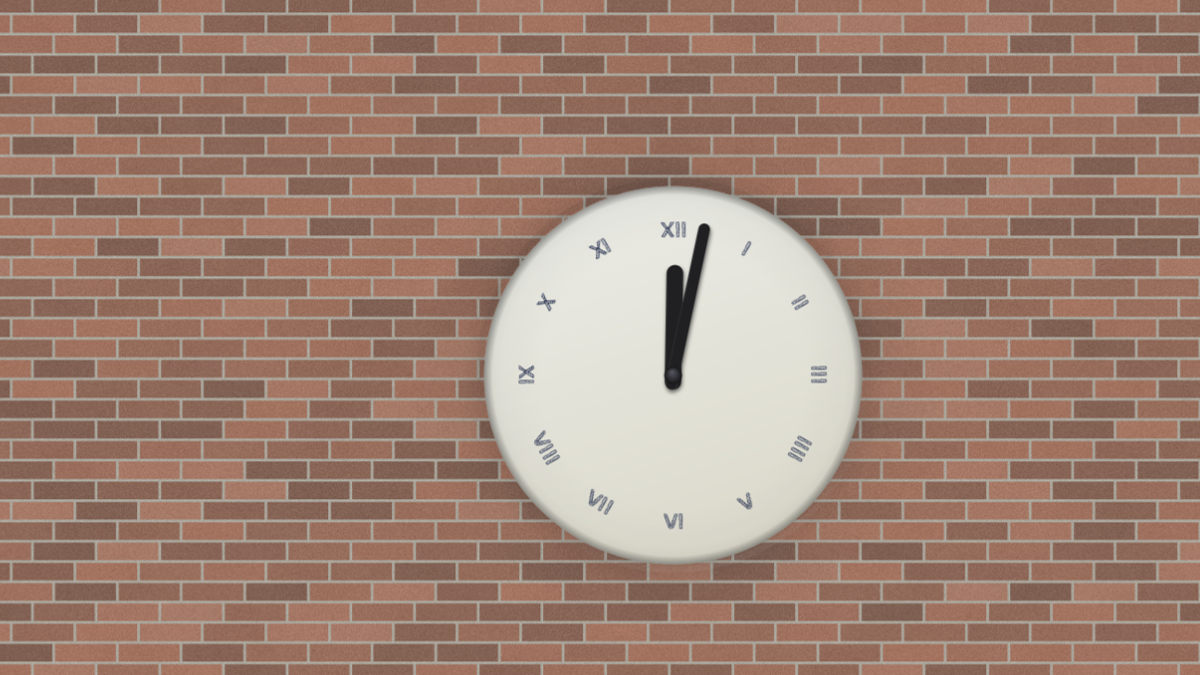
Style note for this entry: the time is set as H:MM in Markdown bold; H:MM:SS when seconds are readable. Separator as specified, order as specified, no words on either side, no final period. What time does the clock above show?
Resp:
**12:02**
